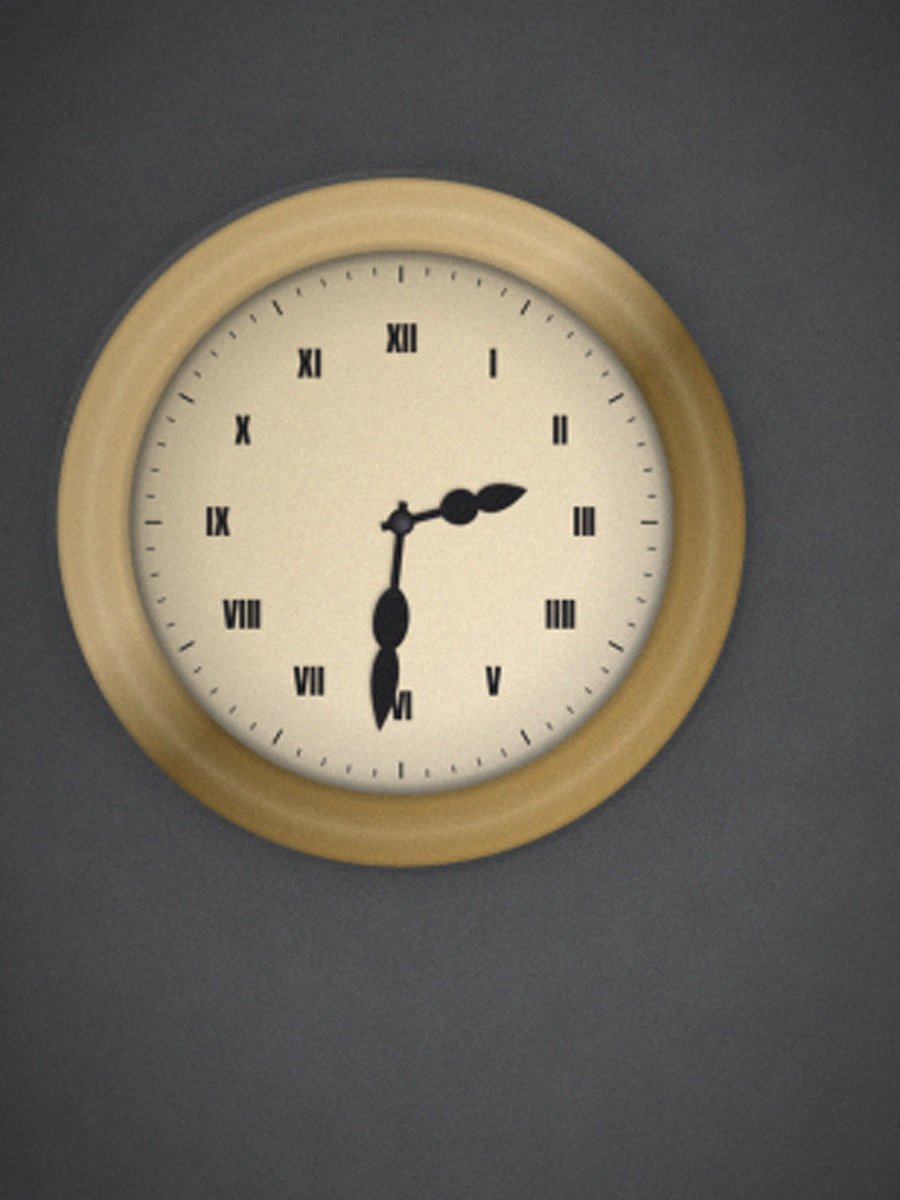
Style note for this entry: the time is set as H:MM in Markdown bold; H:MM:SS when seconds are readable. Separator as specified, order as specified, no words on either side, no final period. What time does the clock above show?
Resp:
**2:31**
